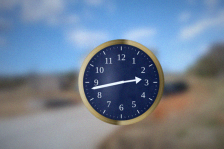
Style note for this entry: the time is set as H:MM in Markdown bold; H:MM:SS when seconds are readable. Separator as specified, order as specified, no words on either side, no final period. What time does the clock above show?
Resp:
**2:43**
